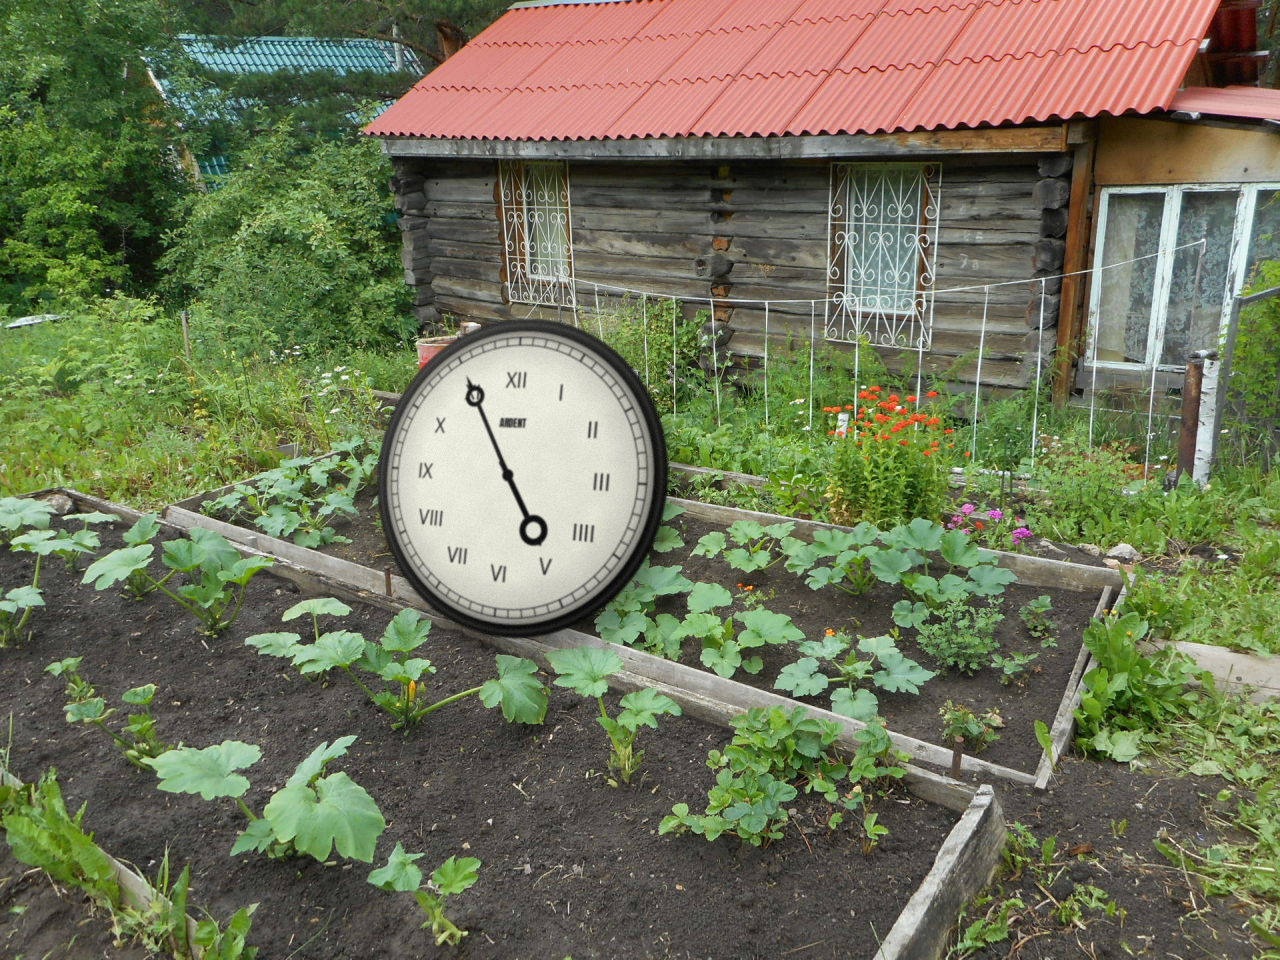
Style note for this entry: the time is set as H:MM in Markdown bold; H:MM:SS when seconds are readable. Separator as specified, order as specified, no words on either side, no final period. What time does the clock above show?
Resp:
**4:55**
